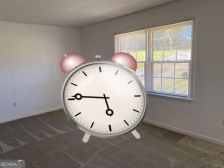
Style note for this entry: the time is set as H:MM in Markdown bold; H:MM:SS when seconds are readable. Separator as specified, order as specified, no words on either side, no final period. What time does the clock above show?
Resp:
**5:46**
